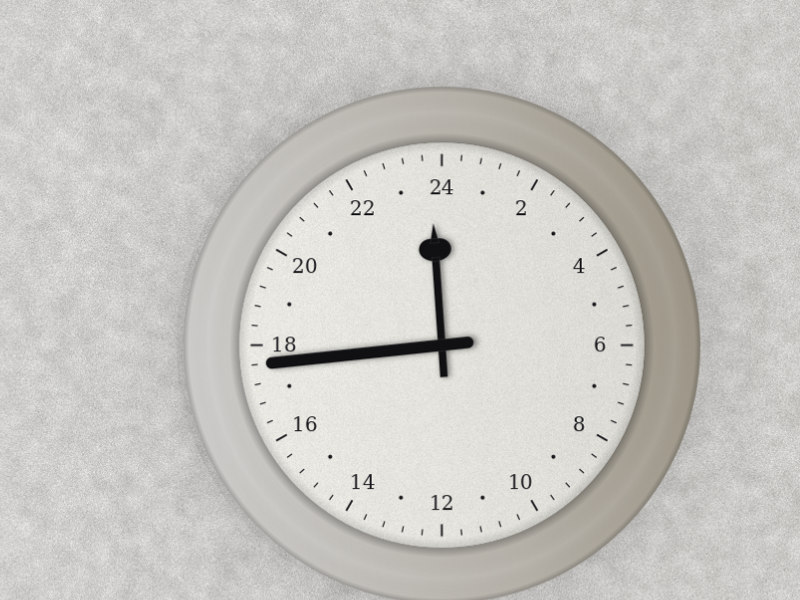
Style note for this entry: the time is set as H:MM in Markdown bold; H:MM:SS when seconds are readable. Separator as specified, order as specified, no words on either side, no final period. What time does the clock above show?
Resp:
**23:44**
